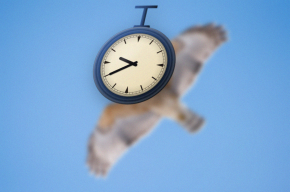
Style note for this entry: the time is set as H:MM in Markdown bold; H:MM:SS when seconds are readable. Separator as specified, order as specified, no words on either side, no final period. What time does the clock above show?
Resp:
**9:40**
